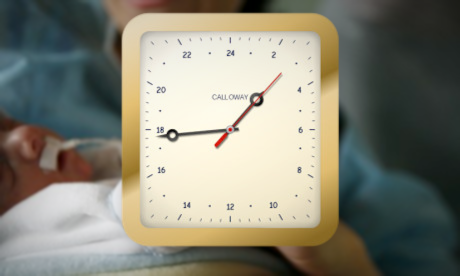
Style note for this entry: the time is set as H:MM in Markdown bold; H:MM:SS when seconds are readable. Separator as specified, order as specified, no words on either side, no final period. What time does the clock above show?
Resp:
**2:44:07**
